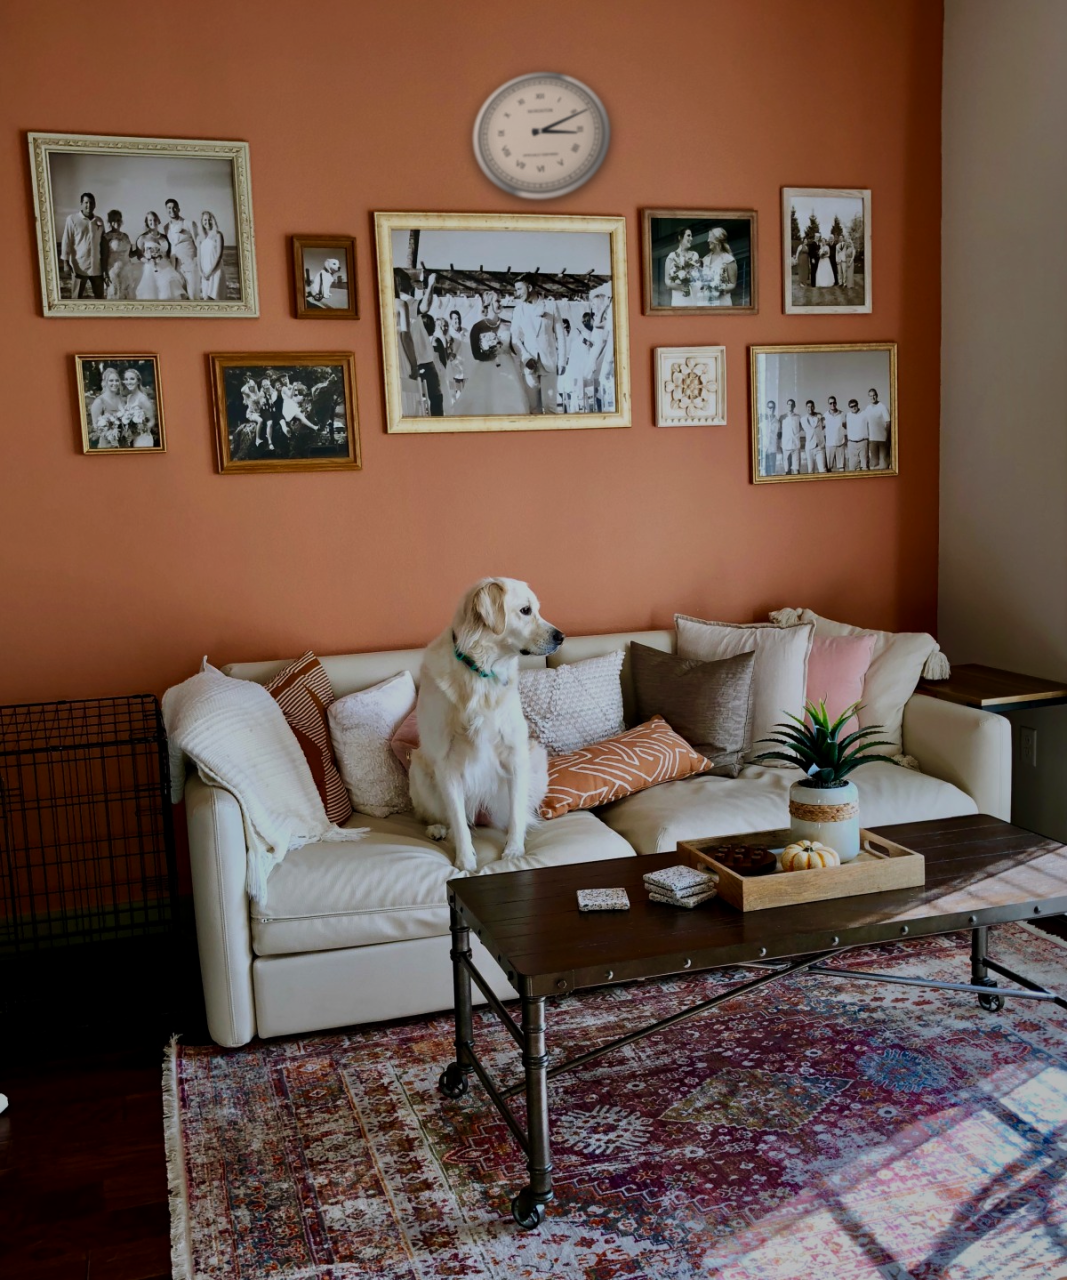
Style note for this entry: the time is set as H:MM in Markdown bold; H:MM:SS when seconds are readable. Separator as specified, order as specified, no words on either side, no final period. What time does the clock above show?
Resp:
**3:11**
